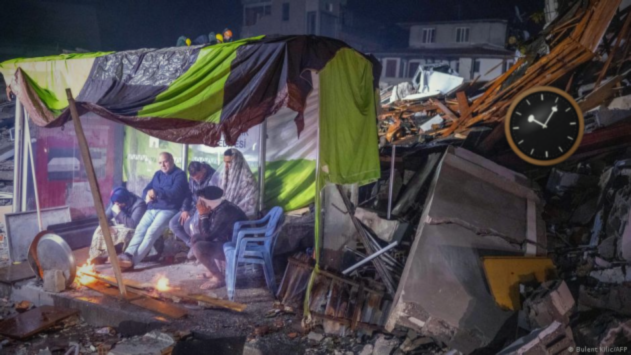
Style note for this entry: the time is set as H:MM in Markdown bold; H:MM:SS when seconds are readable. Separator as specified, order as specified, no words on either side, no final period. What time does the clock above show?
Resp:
**10:06**
